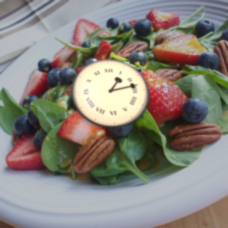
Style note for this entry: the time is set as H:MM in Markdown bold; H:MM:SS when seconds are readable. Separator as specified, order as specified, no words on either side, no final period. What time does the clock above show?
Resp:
**1:13**
